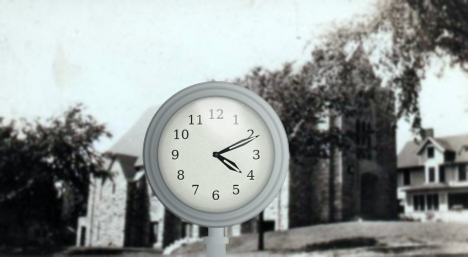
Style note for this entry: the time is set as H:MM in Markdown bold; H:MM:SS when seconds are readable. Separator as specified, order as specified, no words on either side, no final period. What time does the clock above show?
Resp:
**4:11**
